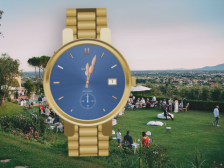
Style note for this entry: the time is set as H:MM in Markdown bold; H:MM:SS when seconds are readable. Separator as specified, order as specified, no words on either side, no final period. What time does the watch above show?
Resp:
**12:03**
